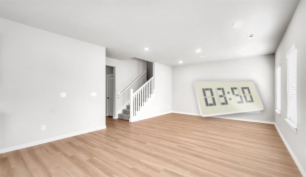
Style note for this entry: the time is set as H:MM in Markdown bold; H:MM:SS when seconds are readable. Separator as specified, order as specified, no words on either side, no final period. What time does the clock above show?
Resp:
**3:50**
